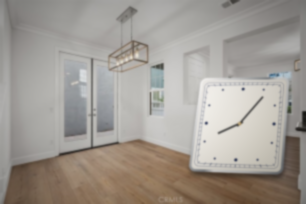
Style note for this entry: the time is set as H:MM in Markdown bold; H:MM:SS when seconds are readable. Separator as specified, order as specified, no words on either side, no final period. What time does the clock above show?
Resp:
**8:06**
